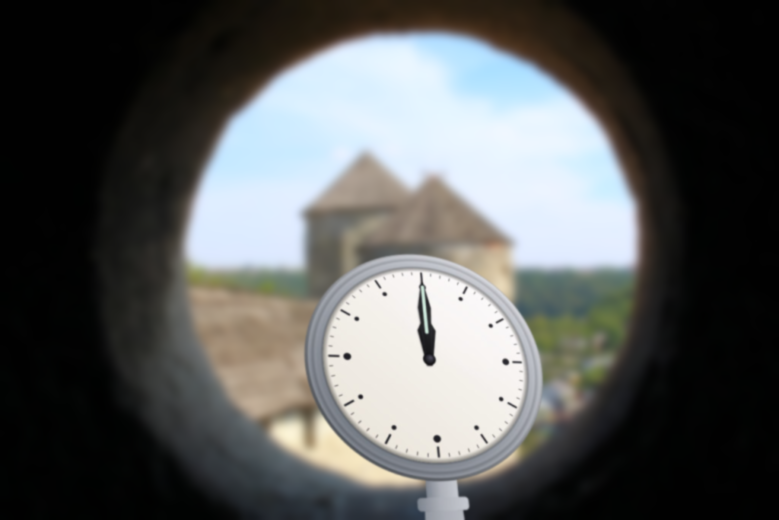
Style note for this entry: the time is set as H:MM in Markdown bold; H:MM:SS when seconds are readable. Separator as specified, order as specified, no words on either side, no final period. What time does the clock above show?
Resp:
**12:00**
